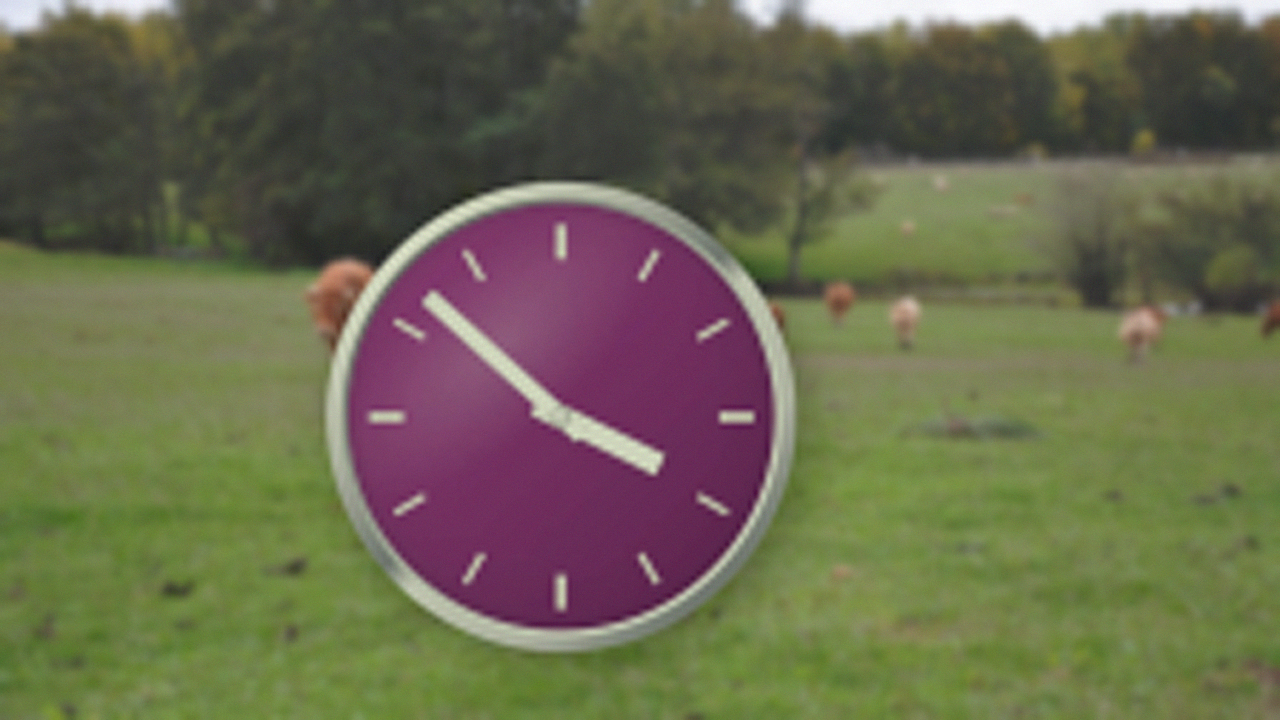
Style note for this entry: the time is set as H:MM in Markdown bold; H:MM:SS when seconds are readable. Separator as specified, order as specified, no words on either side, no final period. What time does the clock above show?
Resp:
**3:52**
